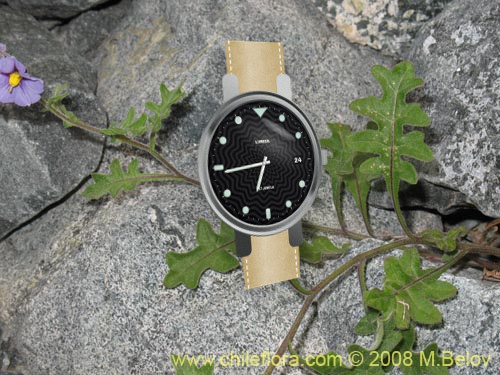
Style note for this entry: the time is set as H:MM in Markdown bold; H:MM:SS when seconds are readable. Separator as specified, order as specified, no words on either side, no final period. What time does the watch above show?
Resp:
**6:44**
